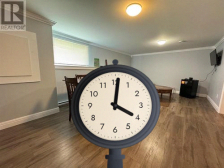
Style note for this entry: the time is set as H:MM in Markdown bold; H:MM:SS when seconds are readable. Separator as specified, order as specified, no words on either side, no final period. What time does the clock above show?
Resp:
**4:01**
